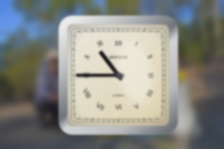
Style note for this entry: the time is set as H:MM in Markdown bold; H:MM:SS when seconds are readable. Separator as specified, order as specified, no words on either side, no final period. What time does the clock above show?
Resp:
**10:45**
